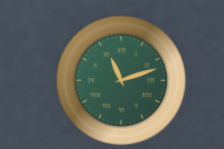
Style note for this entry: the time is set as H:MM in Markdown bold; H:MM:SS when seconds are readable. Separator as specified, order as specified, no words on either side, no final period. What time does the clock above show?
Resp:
**11:12**
